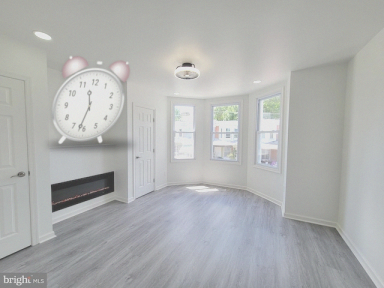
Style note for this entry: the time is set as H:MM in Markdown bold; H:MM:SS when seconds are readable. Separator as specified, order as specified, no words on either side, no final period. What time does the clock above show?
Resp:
**11:32**
